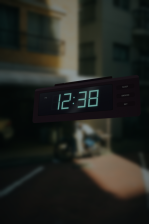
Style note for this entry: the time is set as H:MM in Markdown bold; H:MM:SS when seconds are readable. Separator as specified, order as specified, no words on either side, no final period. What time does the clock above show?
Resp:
**12:38**
